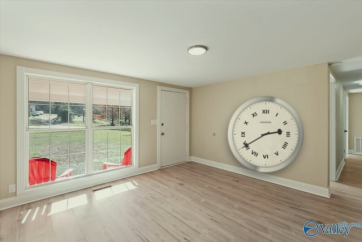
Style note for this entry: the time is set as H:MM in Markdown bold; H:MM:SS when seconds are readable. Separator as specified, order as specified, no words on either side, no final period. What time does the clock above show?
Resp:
**2:40**
